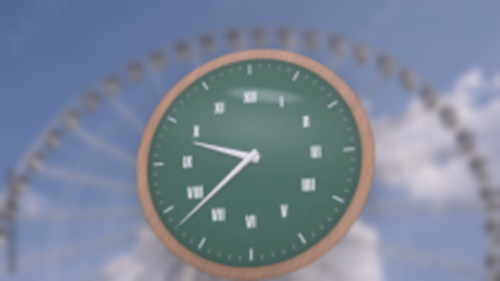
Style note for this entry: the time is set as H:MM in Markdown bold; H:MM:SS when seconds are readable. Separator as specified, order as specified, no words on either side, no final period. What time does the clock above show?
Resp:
**9:38**
